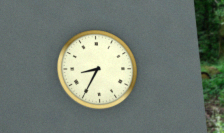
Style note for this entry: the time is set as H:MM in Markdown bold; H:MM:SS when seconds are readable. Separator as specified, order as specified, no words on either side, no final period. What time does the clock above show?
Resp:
**8:35**
